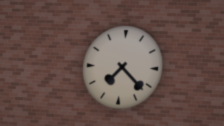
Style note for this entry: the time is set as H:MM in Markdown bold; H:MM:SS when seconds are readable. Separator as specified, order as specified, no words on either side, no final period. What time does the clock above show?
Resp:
**7:22**
